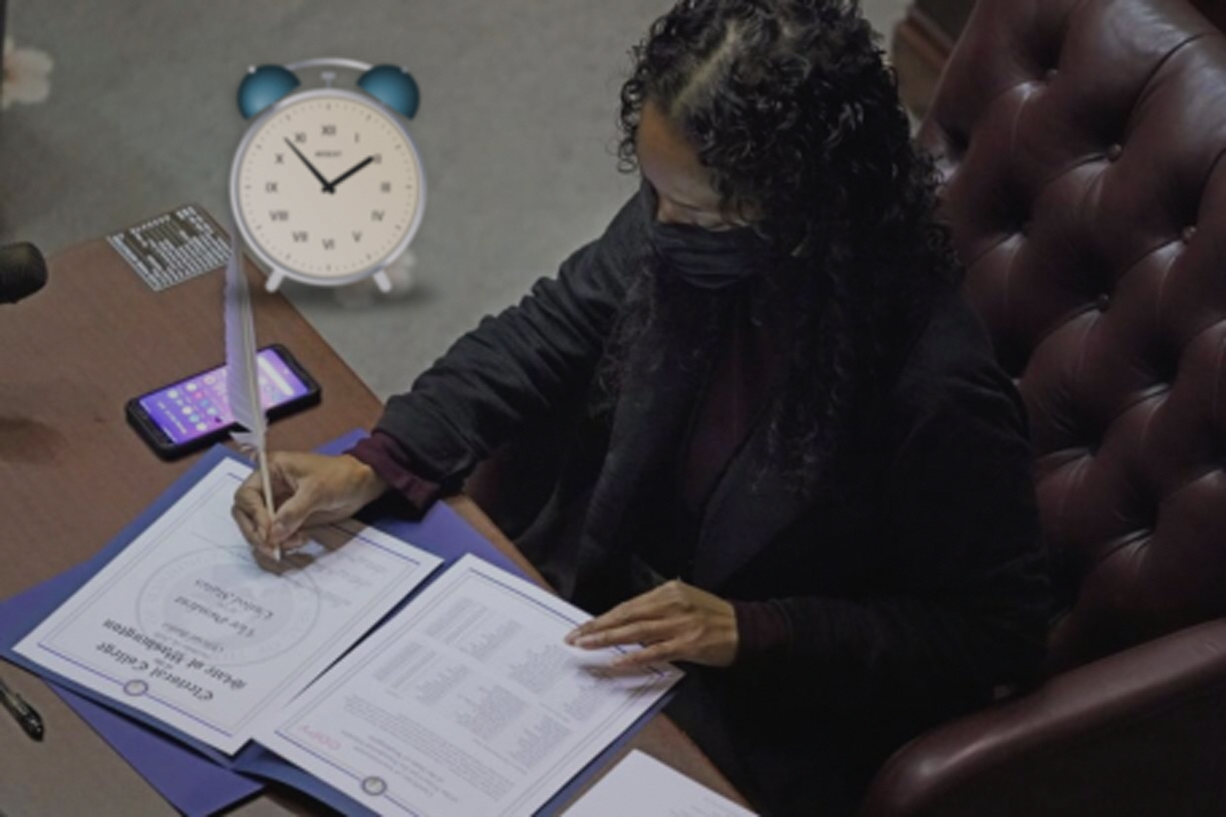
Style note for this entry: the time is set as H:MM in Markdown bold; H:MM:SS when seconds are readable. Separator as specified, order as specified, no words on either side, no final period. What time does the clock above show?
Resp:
**1:53**
